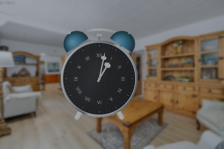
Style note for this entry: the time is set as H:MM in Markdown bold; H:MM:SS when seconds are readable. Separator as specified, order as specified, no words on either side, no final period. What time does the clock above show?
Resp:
**1:02**
